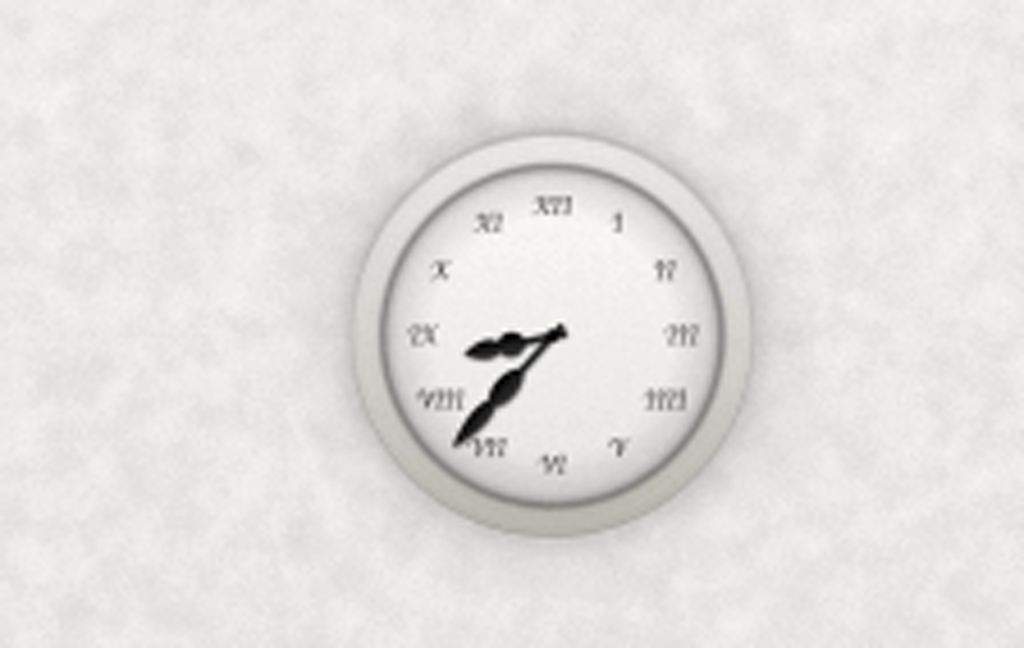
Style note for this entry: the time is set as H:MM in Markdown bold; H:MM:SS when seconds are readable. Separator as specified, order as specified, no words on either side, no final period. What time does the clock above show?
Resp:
**8:37**
